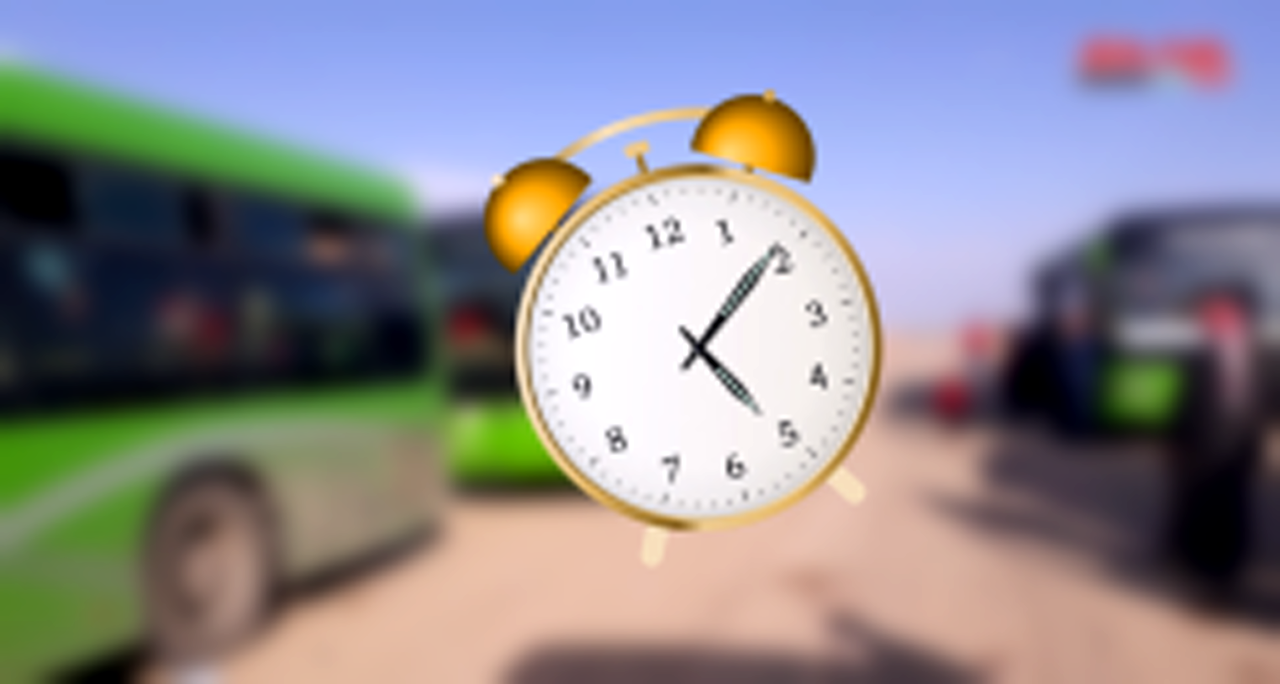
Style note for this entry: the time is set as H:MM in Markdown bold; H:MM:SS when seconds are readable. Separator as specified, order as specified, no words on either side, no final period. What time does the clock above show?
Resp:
**5:09**
